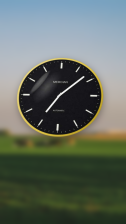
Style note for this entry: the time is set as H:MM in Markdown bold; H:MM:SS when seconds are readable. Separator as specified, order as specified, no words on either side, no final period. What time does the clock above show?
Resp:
**7:08**
